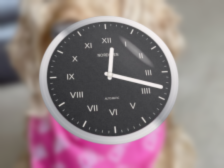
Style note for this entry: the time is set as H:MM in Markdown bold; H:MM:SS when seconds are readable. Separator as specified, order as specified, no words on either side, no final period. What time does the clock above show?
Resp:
**12:18**
